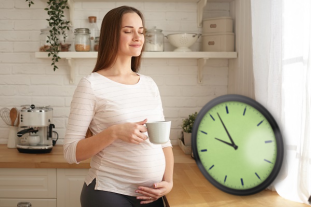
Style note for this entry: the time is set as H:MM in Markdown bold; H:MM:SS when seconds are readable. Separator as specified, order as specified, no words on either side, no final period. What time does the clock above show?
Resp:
**9:57**
